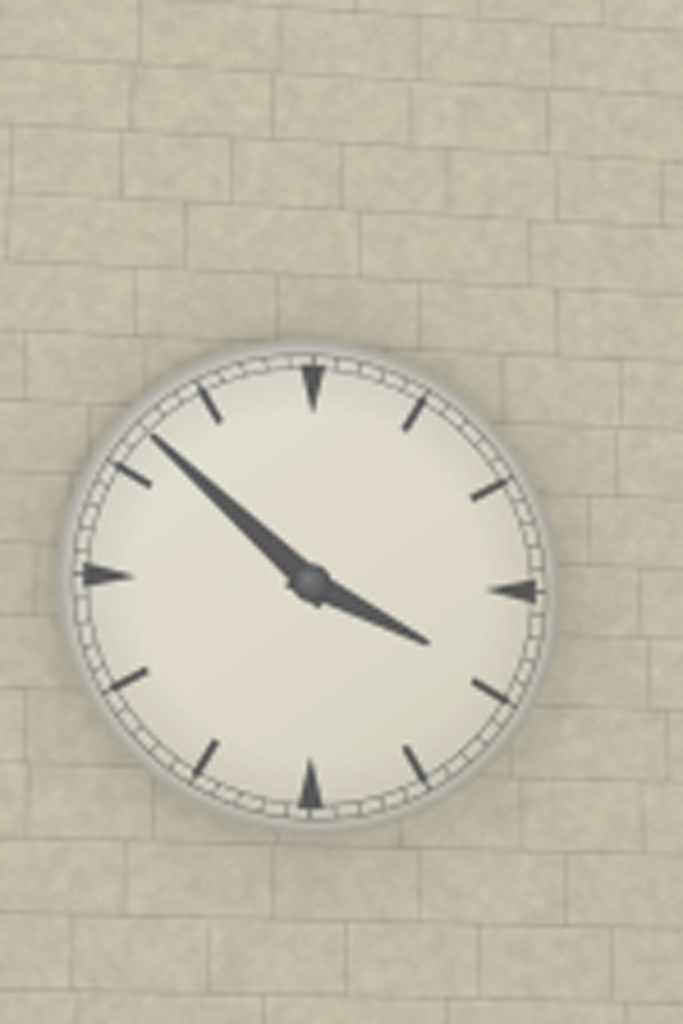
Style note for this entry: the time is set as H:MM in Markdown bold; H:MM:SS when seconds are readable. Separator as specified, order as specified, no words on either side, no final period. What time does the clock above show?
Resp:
**3:52**
